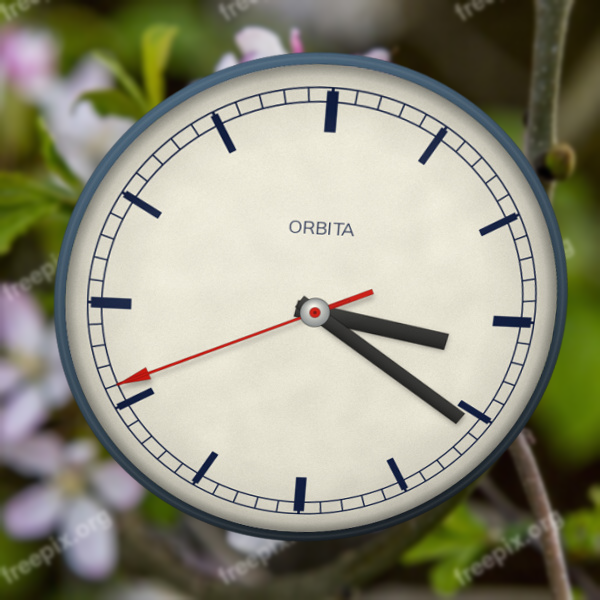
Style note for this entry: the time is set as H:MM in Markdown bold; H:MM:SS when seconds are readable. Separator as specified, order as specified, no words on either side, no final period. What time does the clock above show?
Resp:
**3:20:41**
